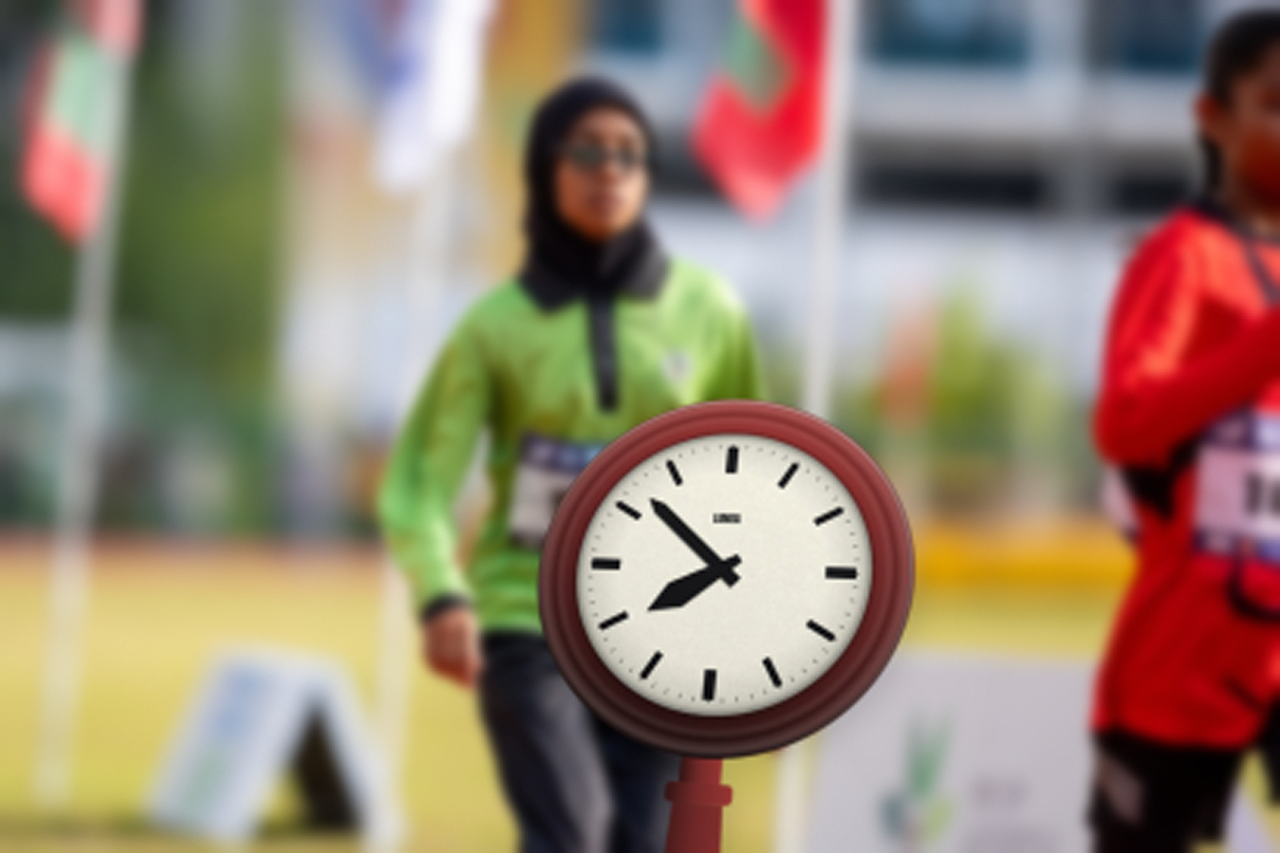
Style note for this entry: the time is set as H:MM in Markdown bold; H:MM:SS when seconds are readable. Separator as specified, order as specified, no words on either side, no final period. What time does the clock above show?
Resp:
**7:52**
